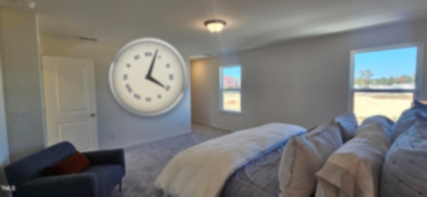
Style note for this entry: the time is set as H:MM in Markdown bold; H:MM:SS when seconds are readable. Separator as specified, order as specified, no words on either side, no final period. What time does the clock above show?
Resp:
**4:03**
